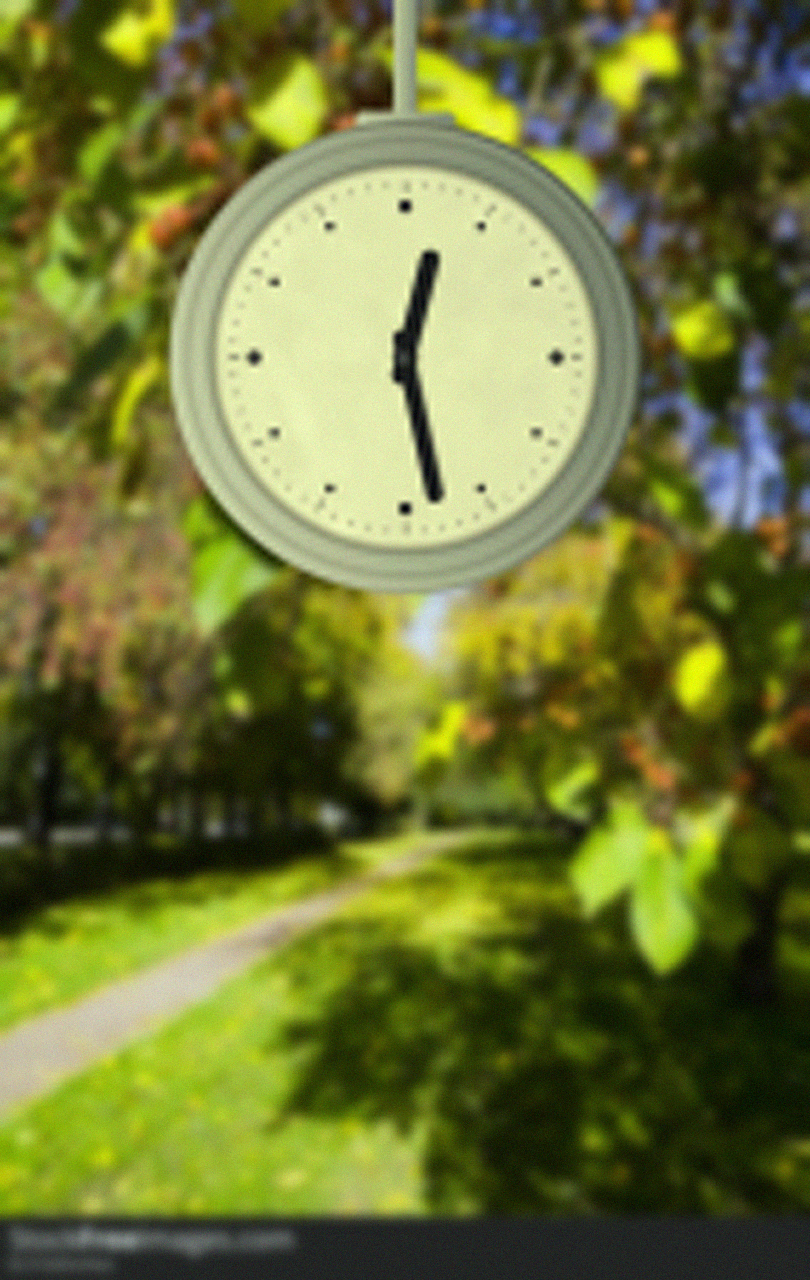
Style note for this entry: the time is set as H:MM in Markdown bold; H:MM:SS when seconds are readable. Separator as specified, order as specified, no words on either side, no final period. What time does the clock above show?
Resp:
**12:28**
